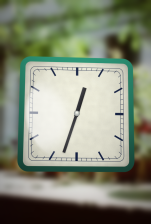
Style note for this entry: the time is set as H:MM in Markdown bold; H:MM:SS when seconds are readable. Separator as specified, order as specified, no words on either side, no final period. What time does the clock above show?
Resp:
**12:33**
